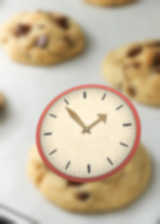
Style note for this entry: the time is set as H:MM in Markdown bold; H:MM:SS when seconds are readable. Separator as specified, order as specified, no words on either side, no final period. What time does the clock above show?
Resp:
**1:54**
